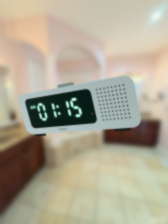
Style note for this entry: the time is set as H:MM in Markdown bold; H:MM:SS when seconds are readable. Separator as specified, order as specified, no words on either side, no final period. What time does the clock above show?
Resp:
**1:15**
